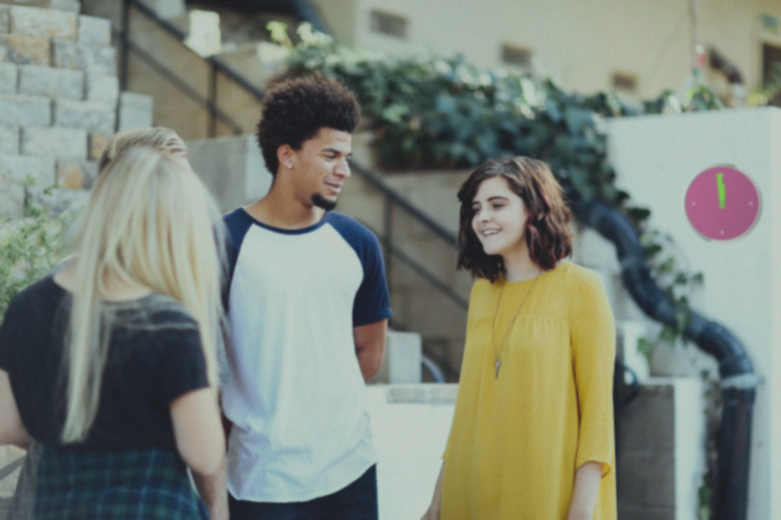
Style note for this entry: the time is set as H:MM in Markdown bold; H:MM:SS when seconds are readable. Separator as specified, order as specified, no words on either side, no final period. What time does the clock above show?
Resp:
**11:59**
